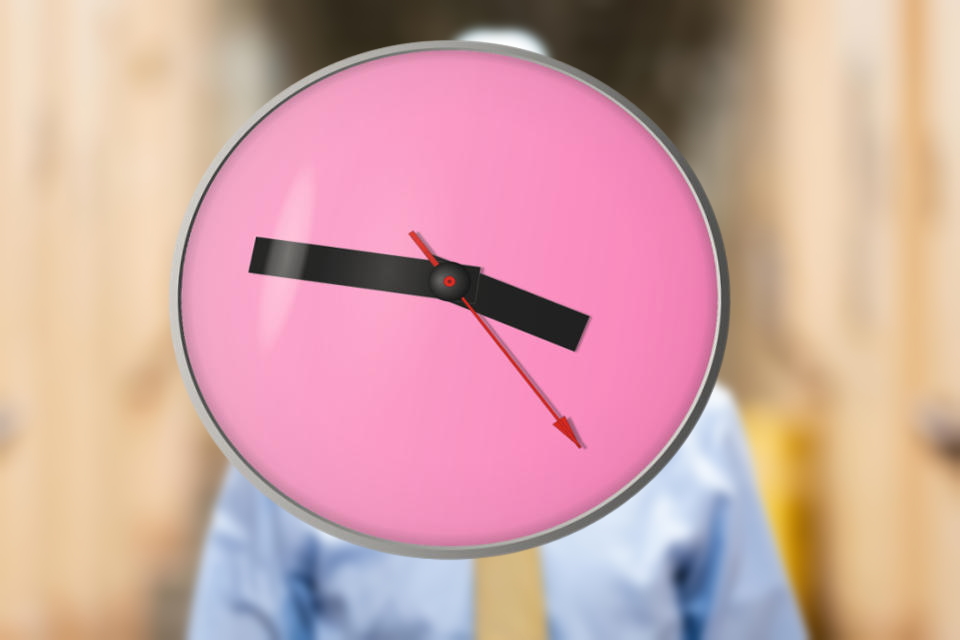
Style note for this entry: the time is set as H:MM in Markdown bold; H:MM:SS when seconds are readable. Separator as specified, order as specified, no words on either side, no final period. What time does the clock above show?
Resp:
**3:46:24**
